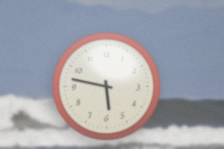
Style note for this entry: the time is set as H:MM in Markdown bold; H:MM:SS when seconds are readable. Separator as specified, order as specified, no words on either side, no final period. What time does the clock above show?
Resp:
**5:47**
